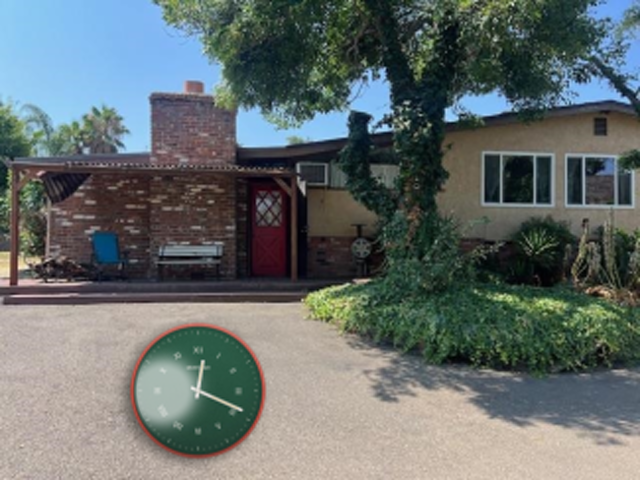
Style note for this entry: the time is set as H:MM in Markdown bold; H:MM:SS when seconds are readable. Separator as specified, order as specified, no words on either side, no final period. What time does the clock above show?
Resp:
**12:19**
